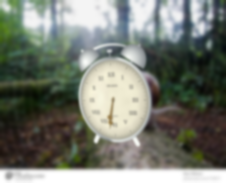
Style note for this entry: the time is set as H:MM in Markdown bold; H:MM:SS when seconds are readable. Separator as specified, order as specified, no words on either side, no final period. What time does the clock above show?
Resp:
**6:32**
